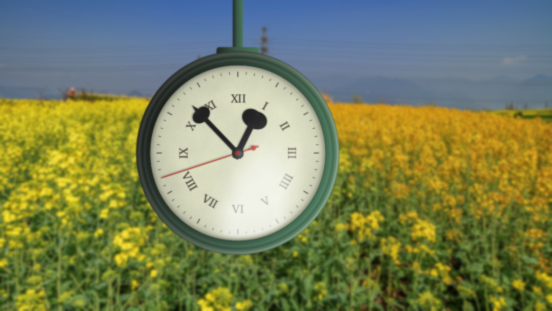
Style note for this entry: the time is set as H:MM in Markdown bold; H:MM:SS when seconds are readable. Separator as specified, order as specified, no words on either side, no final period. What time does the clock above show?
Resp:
**12:52:42**
